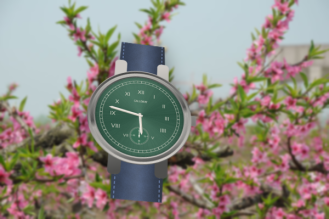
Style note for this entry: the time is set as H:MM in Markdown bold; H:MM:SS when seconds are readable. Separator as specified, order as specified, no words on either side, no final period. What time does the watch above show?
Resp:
**5:47**
